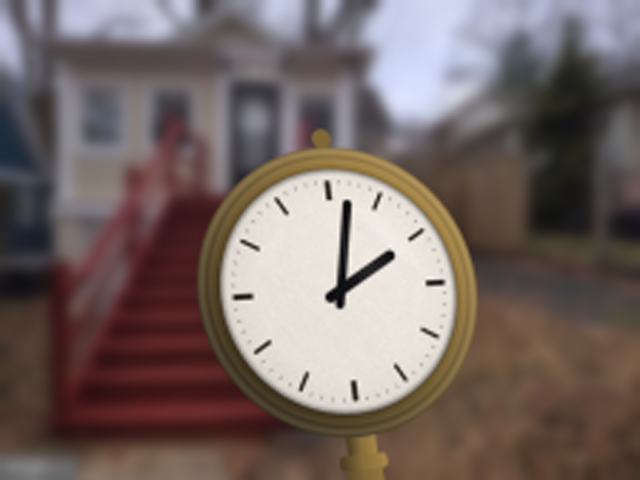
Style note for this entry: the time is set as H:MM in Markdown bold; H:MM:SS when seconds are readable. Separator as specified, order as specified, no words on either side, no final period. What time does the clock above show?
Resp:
**2:02**
